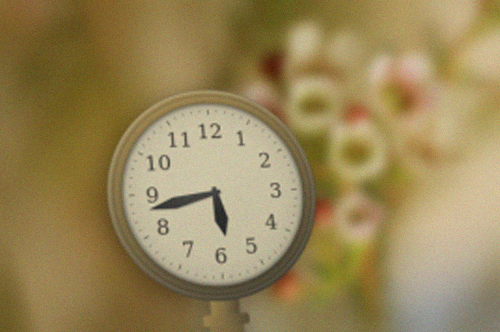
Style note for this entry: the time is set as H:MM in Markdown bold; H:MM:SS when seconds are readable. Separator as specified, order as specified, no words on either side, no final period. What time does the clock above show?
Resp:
**5:43**
